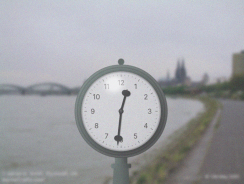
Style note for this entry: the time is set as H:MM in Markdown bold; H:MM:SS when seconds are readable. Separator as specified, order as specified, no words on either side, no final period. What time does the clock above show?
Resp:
**12:31**
